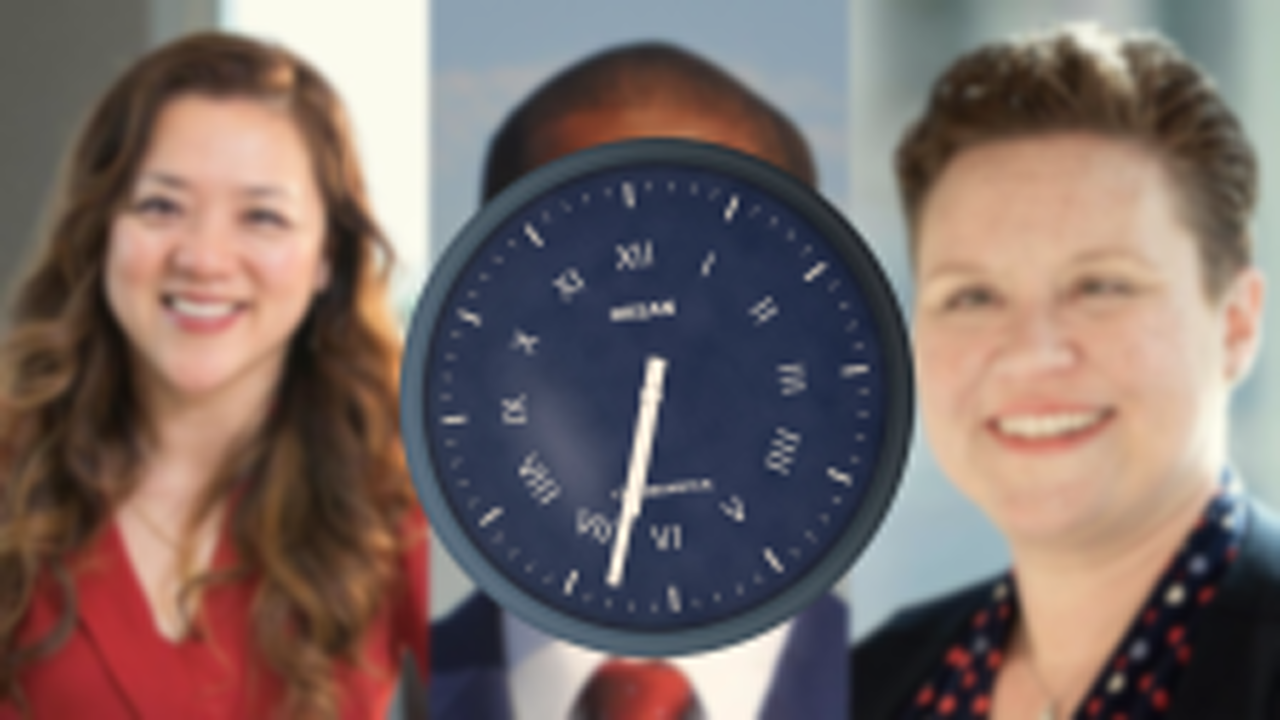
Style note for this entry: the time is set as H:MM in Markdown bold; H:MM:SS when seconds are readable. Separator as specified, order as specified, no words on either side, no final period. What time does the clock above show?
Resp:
**6:33**
